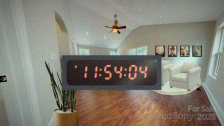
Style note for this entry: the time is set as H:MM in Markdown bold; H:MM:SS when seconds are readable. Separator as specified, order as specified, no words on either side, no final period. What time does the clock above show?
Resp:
**11:54:04**
